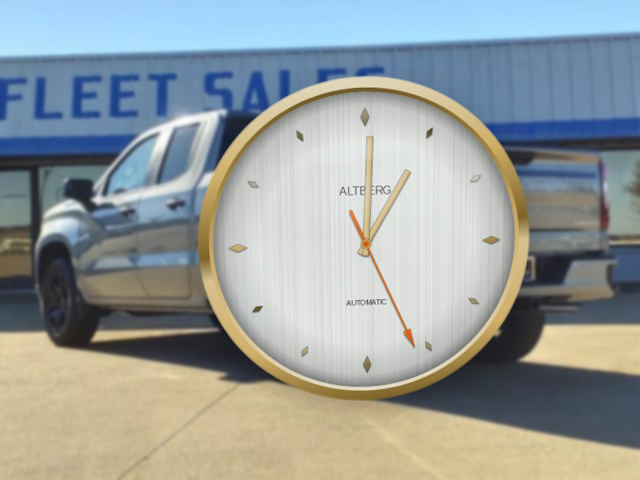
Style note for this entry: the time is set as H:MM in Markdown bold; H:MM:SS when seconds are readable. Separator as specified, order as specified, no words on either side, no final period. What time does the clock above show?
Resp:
**1:00:26**
